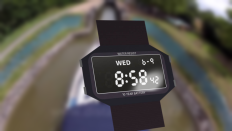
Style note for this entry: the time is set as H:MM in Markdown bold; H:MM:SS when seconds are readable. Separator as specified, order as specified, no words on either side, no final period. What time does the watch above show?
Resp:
**8:58:42**
